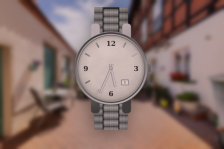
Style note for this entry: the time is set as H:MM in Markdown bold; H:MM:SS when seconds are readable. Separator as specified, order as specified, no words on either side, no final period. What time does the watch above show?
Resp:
**5:34**
